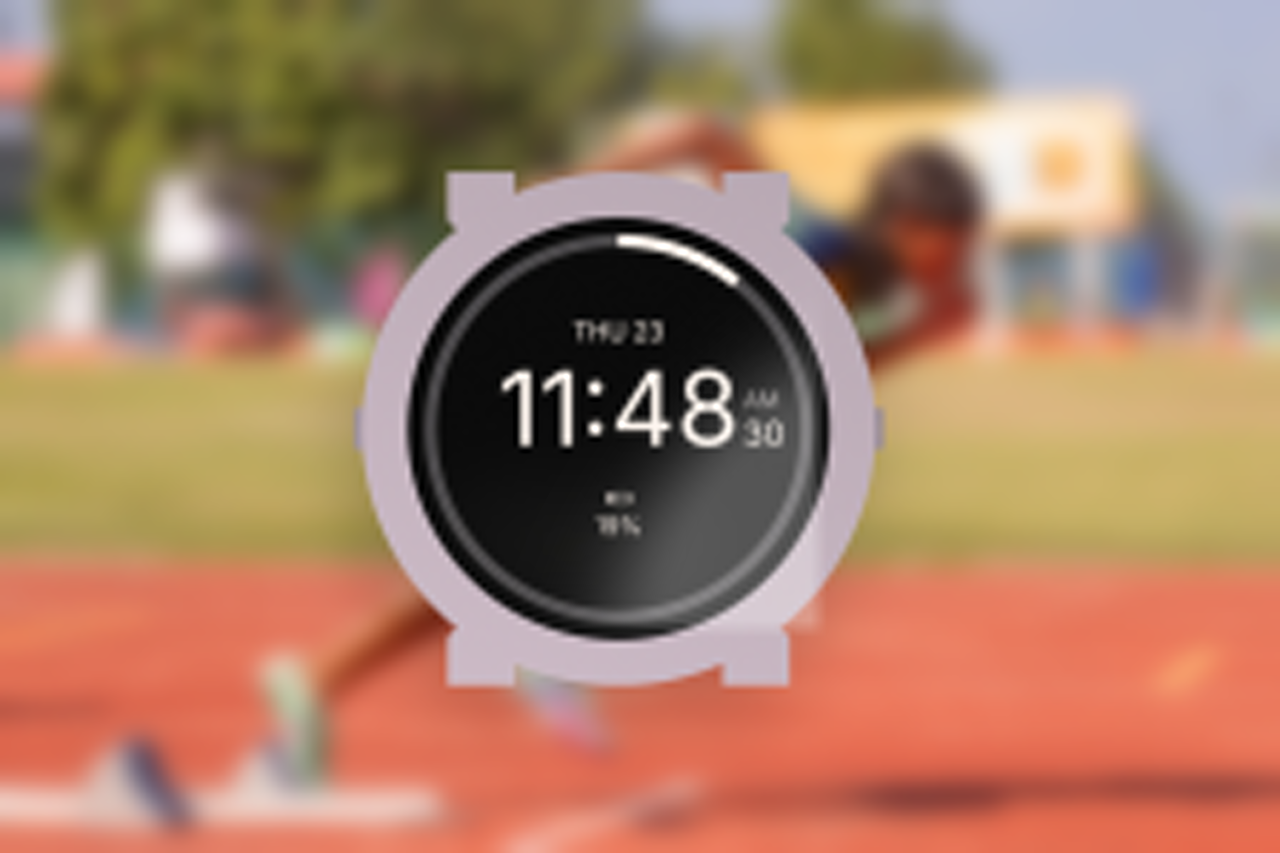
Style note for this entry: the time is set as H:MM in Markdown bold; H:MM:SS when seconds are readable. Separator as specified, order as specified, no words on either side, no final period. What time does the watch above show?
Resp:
**11:48**
